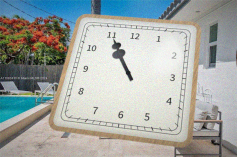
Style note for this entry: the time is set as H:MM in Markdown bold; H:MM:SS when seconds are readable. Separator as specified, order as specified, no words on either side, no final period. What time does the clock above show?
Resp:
**10:55**
